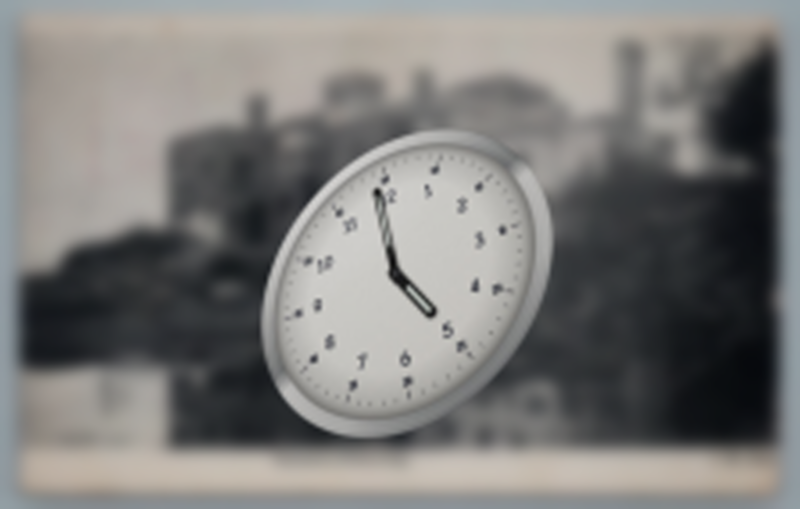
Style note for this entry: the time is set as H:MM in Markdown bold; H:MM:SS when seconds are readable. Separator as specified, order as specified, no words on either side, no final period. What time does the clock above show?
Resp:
**4:59**
